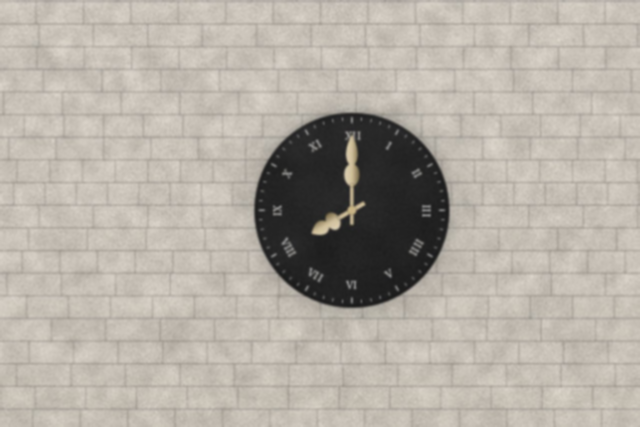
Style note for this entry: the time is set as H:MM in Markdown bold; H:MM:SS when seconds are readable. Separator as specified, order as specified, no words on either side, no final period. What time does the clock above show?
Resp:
**8:00**
